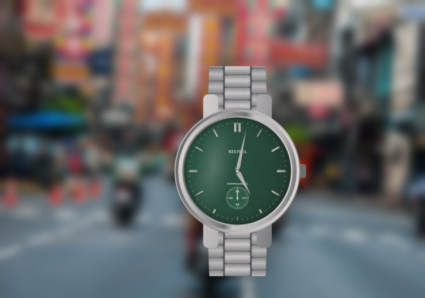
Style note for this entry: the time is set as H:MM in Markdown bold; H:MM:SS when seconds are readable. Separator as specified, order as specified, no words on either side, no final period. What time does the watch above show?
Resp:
**5:02**
